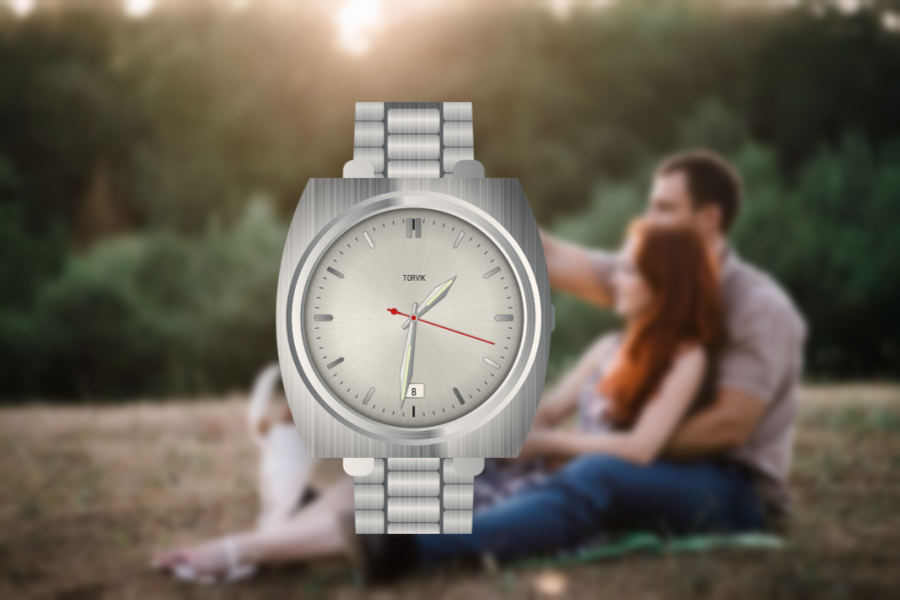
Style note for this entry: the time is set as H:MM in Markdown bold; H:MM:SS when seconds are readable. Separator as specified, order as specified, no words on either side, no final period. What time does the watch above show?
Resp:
**1:31:18**
